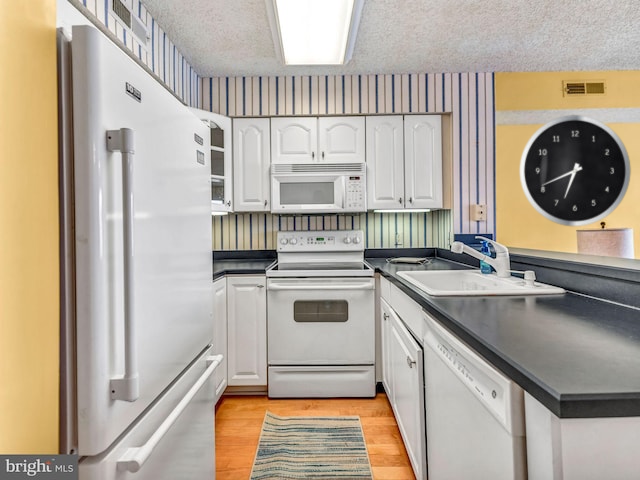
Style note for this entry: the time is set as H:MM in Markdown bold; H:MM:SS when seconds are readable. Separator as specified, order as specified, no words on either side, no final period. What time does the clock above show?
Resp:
**6:41**
